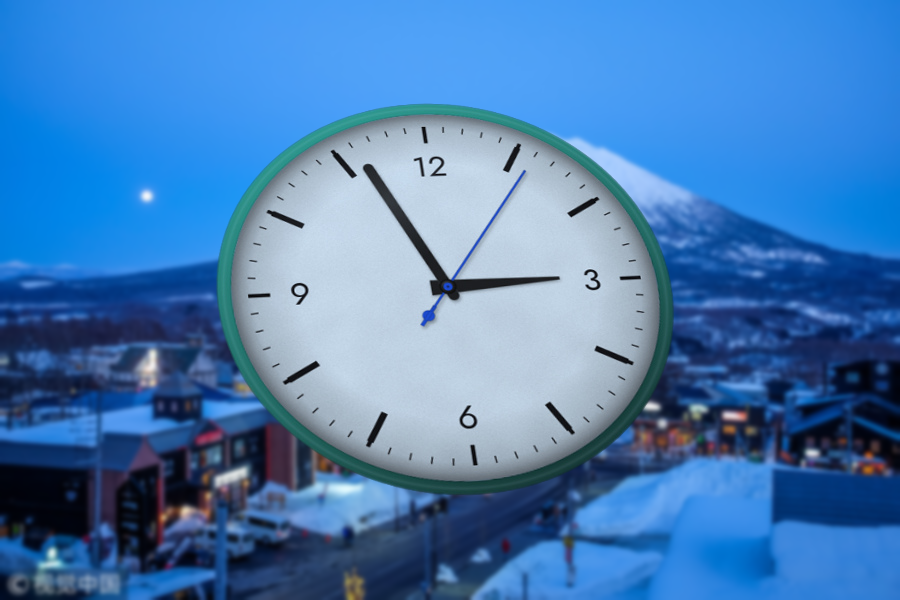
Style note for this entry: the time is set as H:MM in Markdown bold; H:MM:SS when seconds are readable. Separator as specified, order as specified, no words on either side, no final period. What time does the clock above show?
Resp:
**2:56:06**
